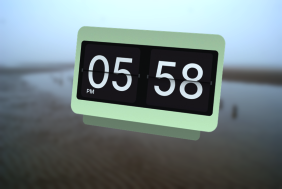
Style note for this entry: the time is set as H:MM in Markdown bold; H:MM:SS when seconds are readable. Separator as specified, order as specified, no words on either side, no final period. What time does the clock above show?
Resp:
**5:58**
